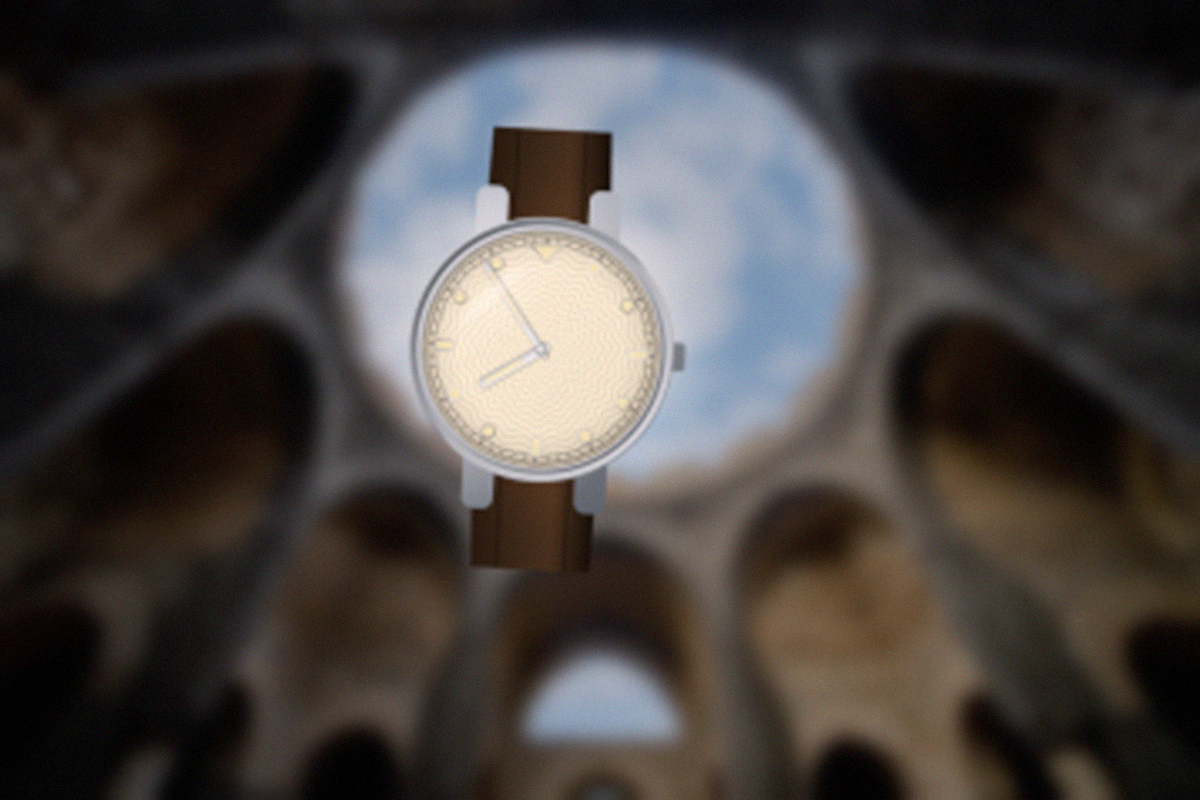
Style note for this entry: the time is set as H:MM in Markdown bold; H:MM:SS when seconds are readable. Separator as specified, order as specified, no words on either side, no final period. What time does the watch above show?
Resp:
**7:54**
